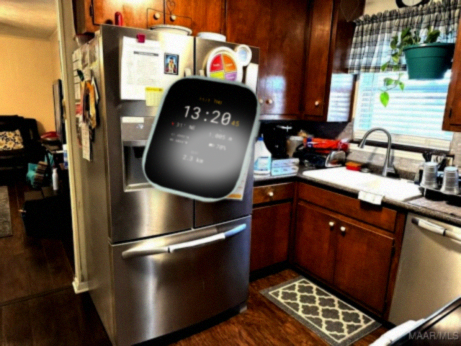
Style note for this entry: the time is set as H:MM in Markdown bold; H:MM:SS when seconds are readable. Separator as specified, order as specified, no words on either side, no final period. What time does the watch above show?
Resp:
**13:20**
